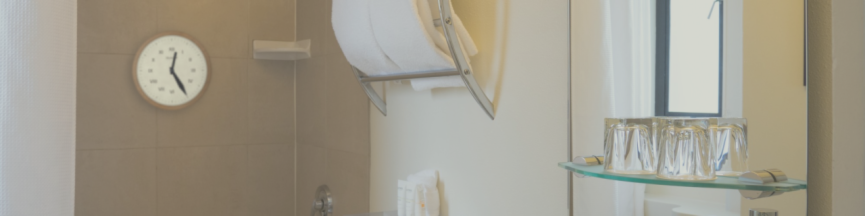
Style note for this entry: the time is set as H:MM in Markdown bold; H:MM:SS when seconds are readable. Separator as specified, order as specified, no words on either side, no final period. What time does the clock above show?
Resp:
**12:25**
